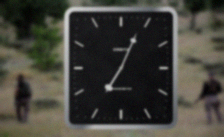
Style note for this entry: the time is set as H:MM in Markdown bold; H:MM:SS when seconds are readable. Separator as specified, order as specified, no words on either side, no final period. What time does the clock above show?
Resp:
**7:04**
